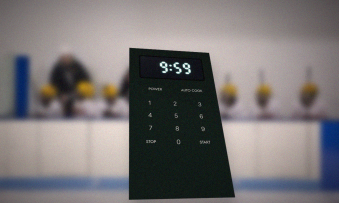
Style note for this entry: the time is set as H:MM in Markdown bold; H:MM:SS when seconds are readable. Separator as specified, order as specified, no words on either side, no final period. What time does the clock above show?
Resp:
**9:59**
